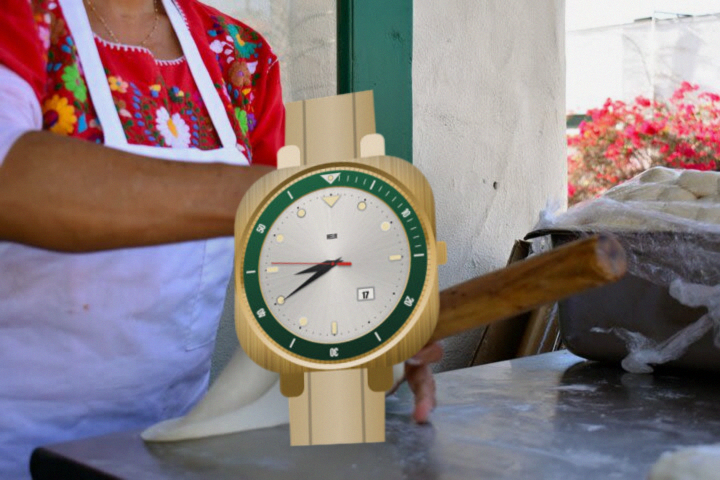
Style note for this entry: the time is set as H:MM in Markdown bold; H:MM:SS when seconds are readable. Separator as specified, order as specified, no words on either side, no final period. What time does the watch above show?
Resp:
**8:39:46**
